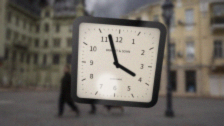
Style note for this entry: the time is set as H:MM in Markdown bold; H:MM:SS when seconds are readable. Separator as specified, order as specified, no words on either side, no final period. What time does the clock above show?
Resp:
**3:57**
